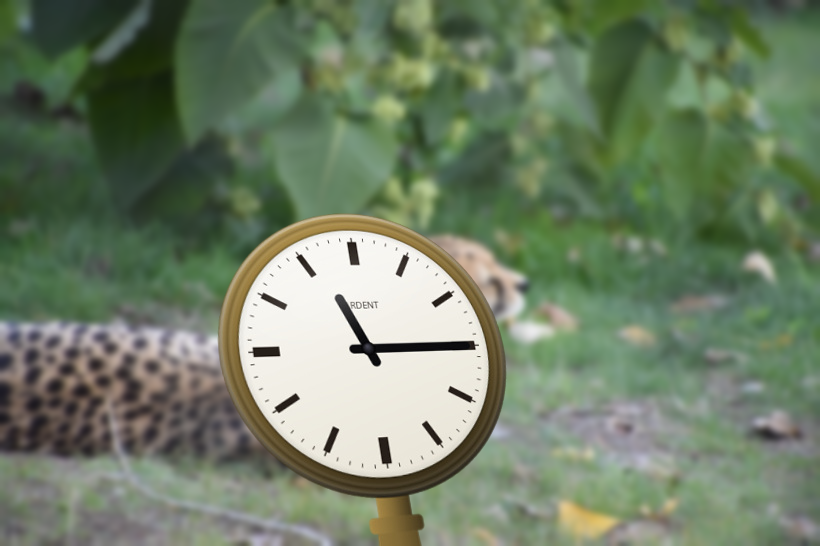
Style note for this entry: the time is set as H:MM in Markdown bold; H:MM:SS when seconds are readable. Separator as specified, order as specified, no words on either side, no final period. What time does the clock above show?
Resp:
**11:15**
